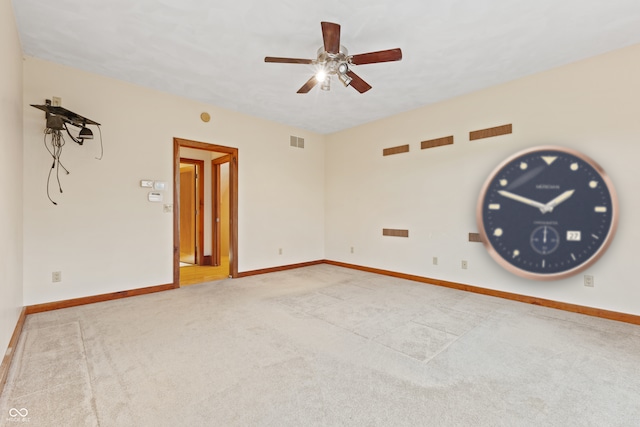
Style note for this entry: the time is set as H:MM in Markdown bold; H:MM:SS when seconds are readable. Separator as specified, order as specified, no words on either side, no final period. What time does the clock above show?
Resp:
**1:48**
